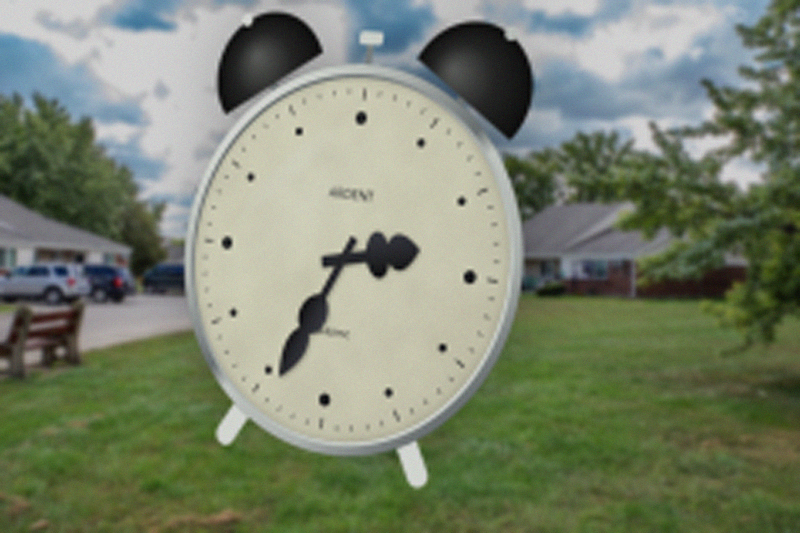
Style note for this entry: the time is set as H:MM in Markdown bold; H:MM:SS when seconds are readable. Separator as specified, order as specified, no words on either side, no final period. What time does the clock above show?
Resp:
**2:34**
